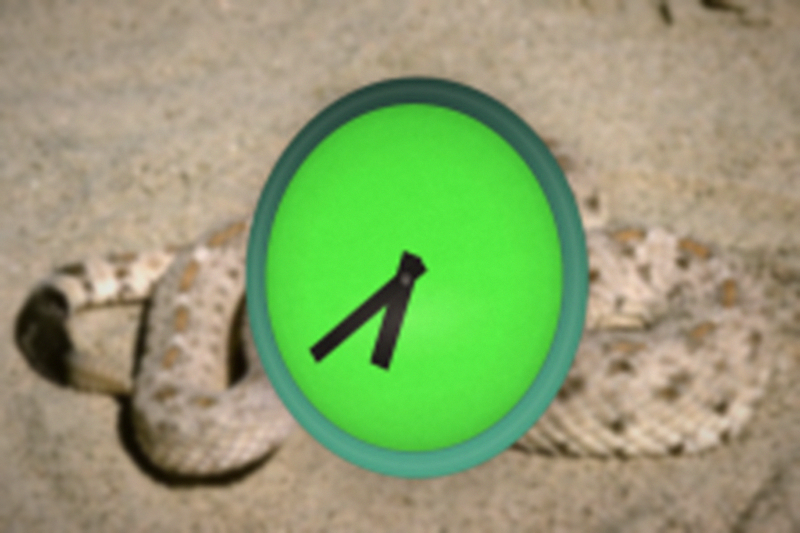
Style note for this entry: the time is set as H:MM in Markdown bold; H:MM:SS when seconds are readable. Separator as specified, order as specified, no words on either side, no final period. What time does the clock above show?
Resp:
**6:39**
